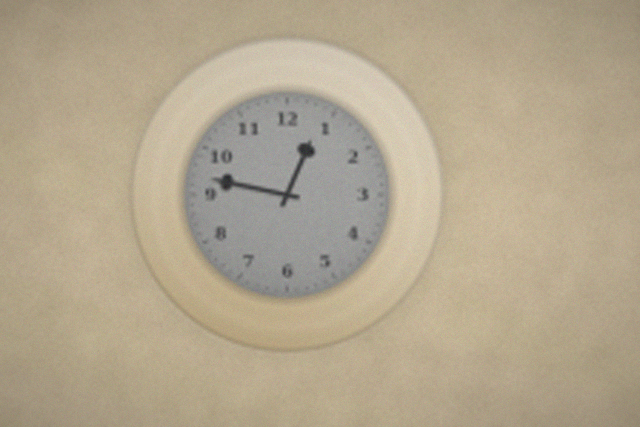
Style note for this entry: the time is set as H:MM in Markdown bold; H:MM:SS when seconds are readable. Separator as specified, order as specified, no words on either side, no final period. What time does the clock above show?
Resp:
**12:47**
